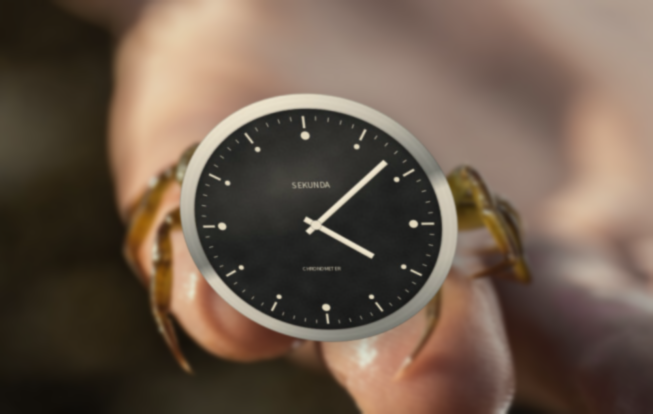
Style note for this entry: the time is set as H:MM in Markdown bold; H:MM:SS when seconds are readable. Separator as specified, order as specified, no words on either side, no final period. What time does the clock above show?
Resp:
**4:08**
